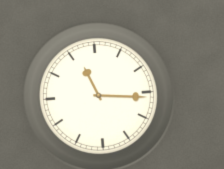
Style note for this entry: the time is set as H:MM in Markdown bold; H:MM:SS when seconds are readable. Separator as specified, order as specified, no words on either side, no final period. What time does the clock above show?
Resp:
**11:16**
